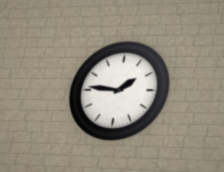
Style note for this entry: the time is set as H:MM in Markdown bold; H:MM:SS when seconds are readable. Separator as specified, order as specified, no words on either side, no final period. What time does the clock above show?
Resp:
**1:46**
